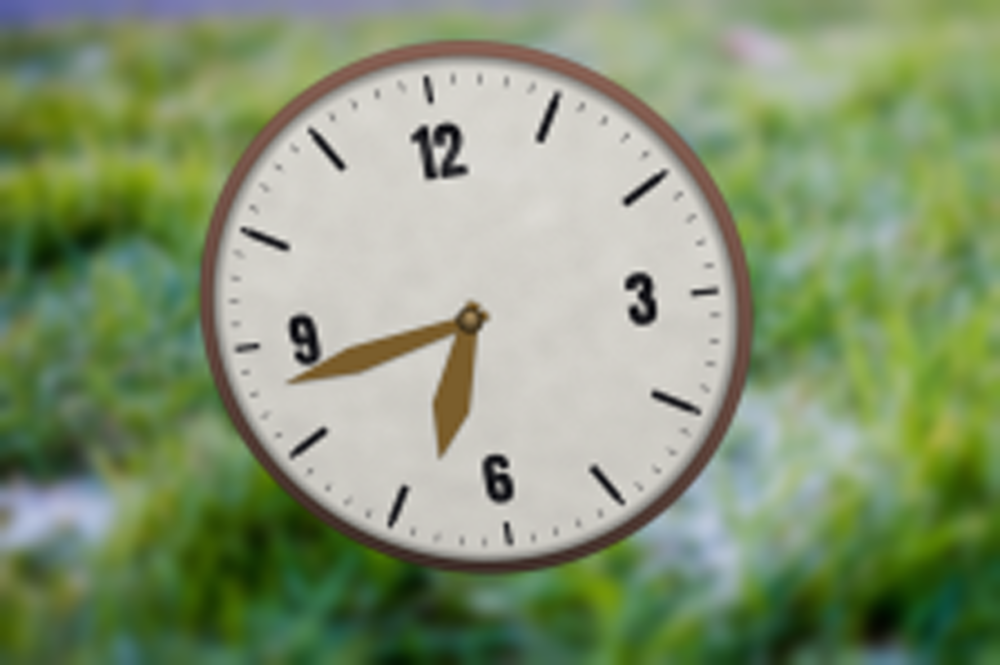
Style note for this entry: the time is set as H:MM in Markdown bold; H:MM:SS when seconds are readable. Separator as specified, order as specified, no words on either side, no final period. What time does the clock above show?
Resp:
**6:43**
